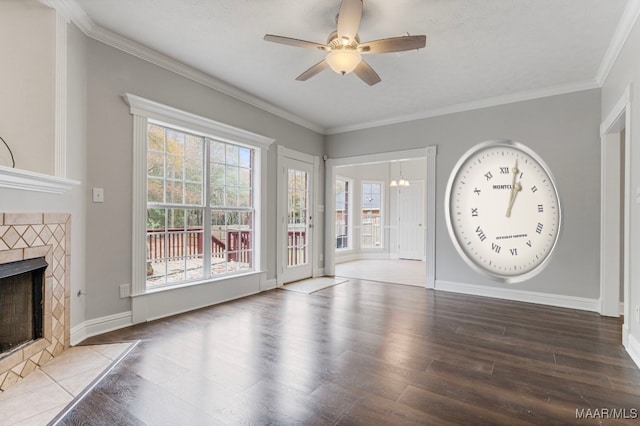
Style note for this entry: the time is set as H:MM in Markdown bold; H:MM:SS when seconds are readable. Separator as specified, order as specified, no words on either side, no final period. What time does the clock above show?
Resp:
**1:03**
